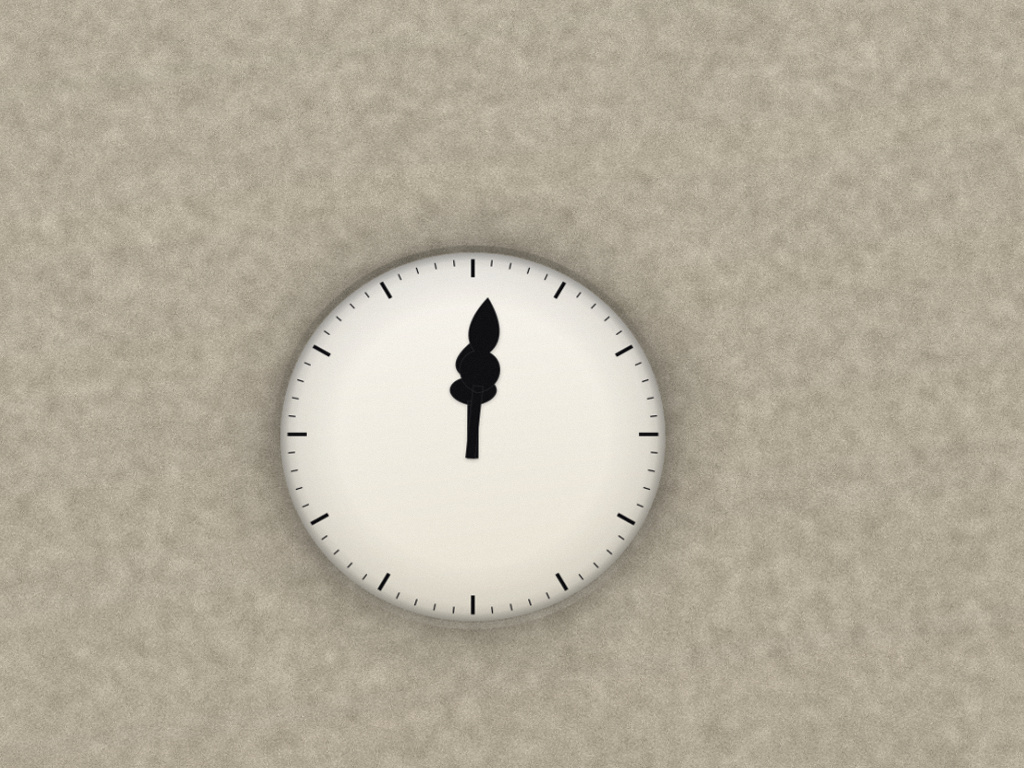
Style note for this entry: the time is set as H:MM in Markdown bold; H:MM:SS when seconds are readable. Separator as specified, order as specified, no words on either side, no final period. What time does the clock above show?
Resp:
**12:01**
